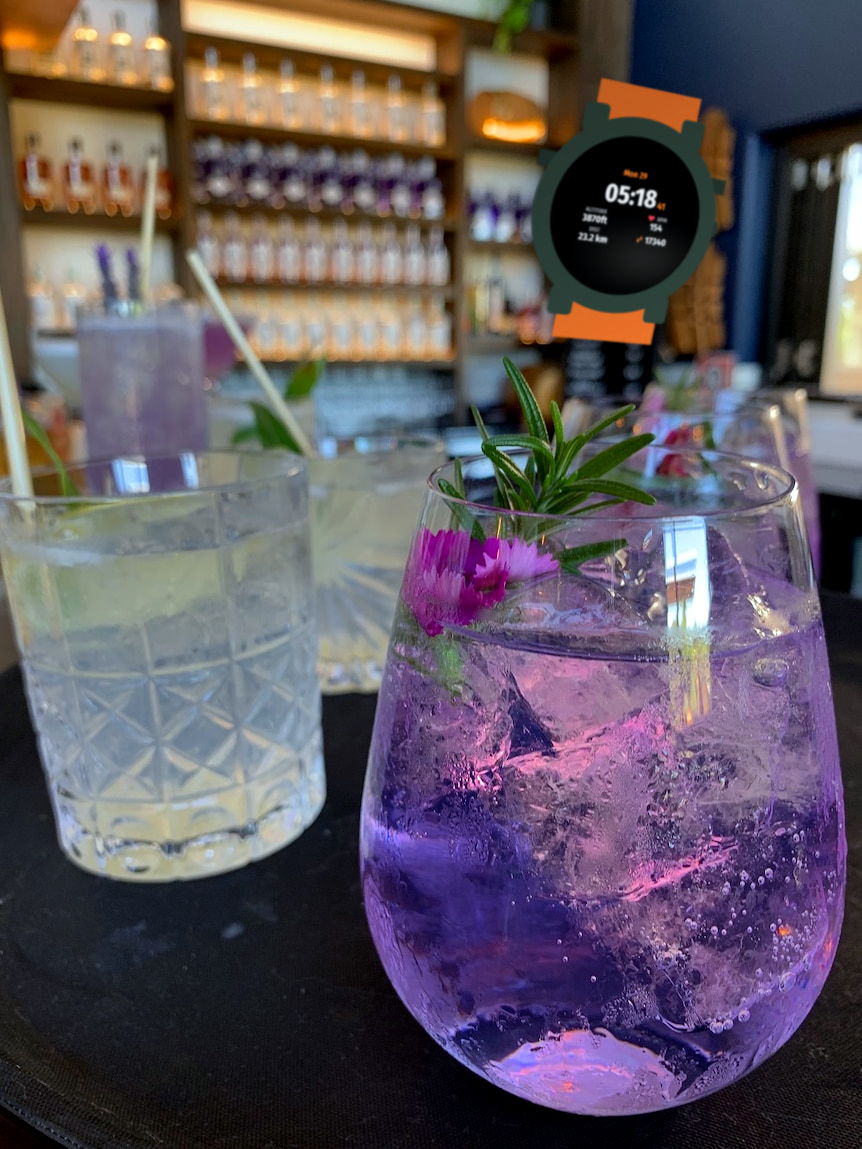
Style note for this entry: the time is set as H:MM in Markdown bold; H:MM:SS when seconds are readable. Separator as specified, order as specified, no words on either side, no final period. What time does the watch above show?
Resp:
**5:18**
